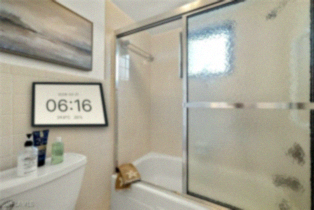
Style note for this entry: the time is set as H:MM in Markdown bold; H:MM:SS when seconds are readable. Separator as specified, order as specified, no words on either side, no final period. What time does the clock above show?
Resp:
**6:16**
